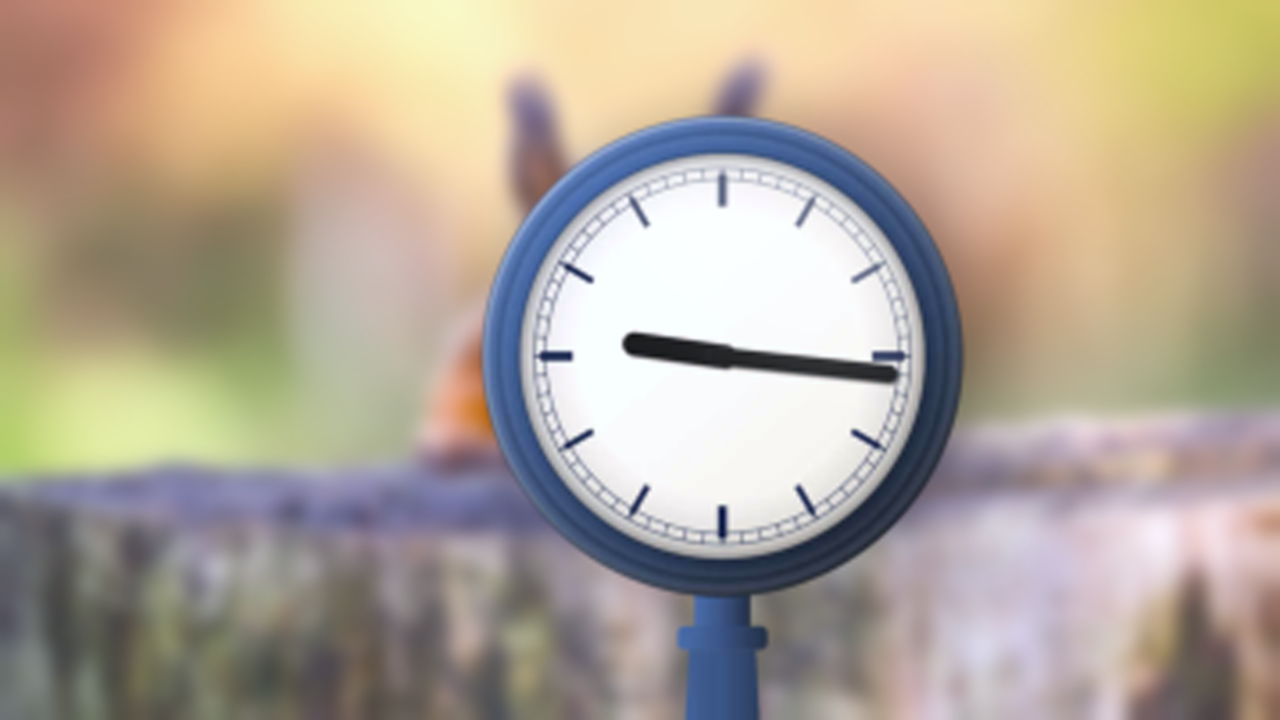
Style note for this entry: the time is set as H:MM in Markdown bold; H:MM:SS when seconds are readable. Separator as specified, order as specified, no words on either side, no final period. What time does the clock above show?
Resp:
**9:16**
